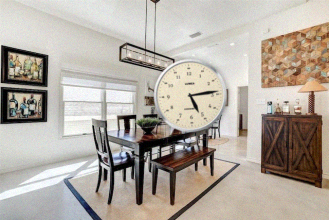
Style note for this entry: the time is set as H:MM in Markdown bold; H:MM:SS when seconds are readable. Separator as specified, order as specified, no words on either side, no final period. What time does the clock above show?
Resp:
**5:14**
